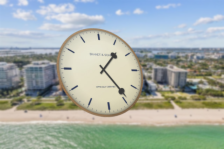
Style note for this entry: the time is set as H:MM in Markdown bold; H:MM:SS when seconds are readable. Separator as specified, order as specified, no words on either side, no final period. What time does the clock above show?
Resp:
**1:24**
